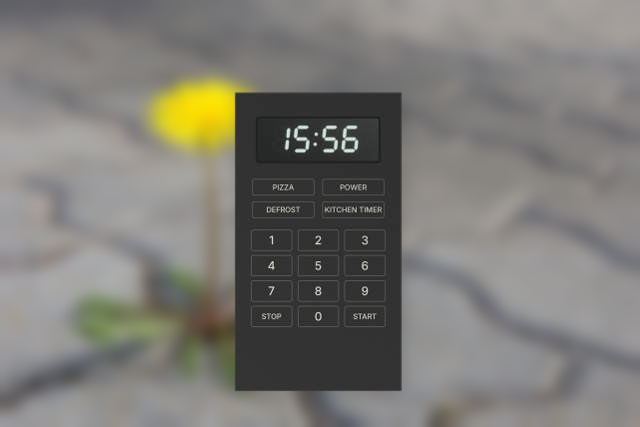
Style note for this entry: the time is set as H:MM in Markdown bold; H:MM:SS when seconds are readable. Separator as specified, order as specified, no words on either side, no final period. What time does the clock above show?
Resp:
**15:56**
